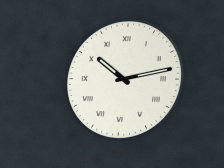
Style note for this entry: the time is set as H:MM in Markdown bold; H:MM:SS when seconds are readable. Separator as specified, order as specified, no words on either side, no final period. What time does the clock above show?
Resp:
**10:13**
